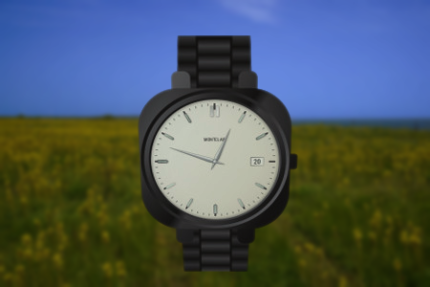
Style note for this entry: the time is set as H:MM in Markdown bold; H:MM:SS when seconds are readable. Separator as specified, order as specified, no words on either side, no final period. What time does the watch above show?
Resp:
**12:48**
